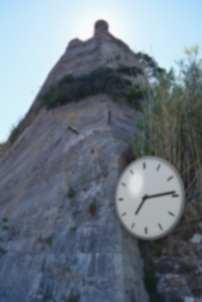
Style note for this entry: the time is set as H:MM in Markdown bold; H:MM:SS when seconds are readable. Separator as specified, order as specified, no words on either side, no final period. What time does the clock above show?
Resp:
**7:14**
